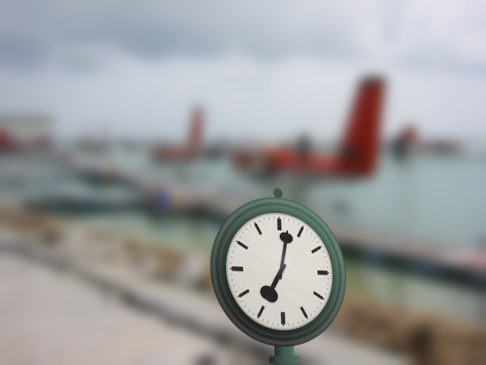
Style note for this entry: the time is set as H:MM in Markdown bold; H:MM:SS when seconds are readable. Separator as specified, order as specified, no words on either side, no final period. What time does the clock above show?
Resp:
**7:02**
